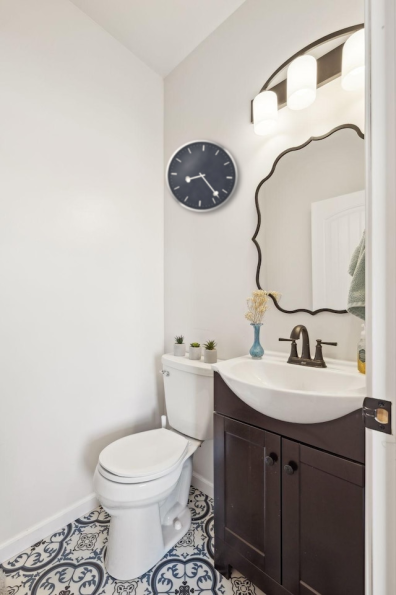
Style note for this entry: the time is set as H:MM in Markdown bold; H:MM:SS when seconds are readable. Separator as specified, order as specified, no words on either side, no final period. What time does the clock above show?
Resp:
**8:23**
